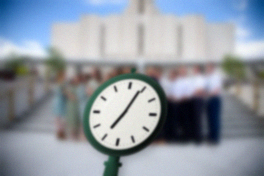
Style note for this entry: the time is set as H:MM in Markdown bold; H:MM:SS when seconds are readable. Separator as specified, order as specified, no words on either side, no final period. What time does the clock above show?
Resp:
**7:04**
